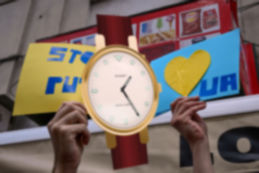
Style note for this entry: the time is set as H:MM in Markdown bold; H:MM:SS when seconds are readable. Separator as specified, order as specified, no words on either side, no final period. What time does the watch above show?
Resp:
**1:25**
